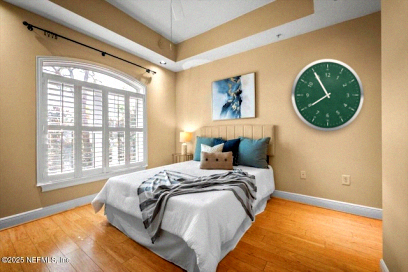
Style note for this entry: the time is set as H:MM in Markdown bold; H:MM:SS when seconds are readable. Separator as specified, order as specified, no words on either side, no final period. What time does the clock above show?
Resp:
**7:55**
